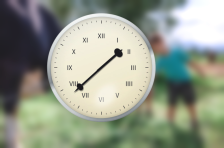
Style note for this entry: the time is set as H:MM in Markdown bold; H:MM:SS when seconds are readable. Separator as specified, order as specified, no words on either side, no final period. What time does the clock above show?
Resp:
**1:38**
